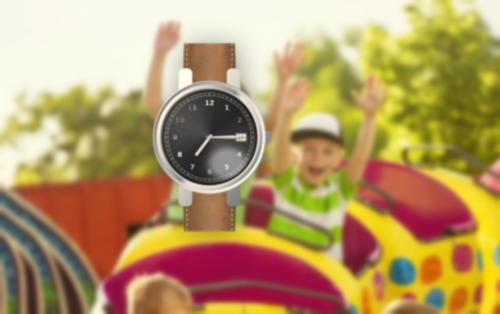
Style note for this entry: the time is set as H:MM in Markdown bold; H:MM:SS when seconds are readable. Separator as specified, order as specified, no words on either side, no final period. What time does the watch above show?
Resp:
**7:15**
